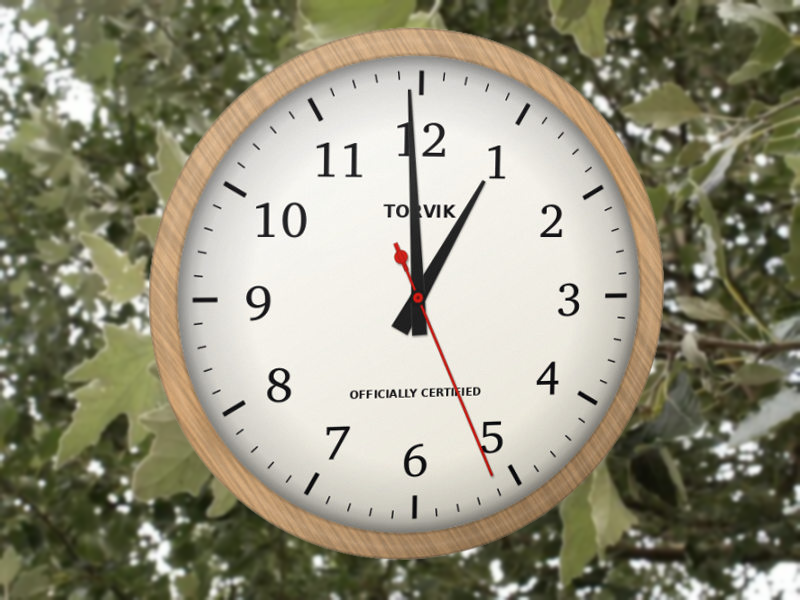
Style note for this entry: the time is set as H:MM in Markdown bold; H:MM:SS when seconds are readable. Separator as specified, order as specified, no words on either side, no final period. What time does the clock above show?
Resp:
**12:59:26**
